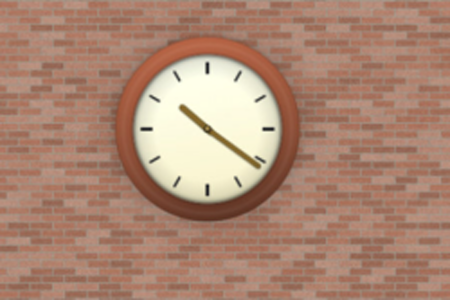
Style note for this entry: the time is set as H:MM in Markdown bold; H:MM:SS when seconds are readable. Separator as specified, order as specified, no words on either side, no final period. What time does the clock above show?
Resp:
**10:21**
